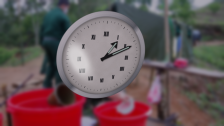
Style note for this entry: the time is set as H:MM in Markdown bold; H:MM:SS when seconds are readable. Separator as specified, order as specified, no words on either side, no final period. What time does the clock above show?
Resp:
**1:11**
